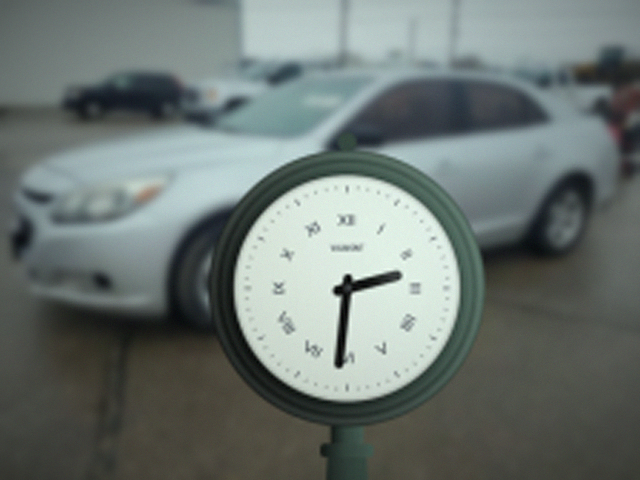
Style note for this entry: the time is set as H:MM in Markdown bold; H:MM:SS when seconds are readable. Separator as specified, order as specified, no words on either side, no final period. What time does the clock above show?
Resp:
**2:31**
